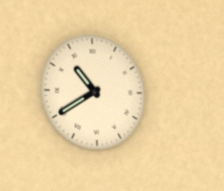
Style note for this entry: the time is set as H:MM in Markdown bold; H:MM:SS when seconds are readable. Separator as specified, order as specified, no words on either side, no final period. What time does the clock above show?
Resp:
**10:40**
